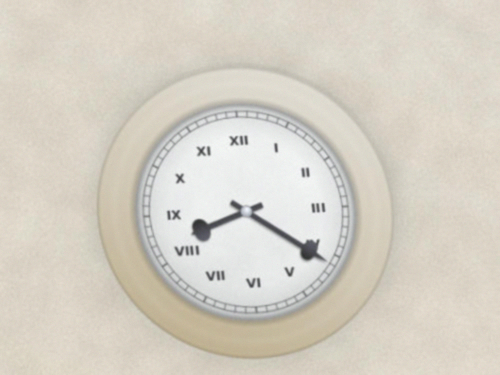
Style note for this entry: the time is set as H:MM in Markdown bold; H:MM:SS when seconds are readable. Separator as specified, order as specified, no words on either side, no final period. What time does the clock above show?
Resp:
**8:21**
